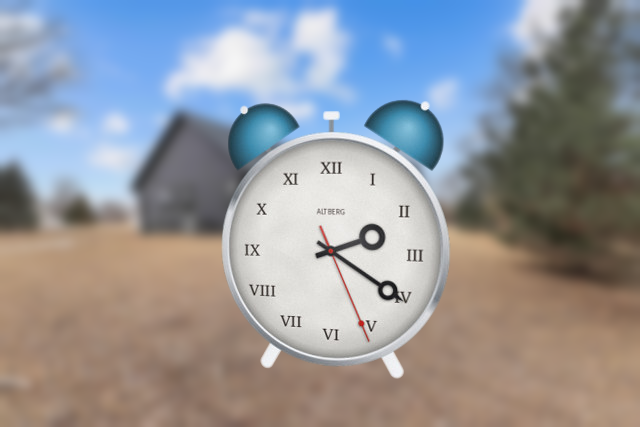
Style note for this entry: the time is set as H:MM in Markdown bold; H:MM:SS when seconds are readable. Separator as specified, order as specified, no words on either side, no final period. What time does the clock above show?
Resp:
**2:20:26**
